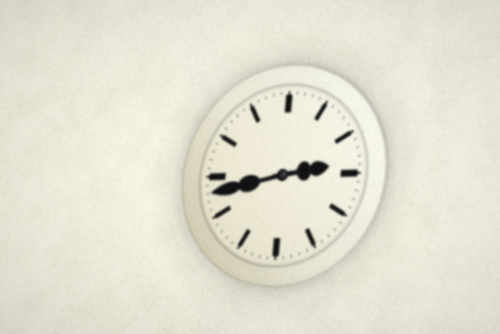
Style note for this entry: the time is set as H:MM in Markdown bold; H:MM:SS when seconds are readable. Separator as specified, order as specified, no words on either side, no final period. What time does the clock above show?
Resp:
**2:43**
